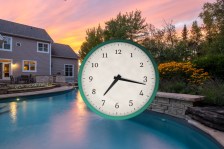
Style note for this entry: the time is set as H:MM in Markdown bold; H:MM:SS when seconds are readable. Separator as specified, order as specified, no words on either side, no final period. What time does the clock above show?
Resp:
**7:17**
